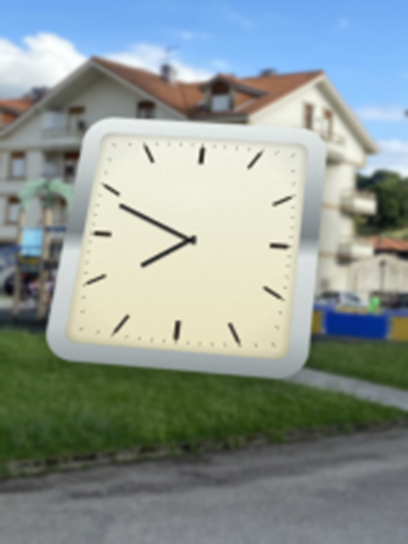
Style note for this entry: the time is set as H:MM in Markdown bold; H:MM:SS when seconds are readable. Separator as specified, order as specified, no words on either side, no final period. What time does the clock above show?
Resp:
**7:49**
